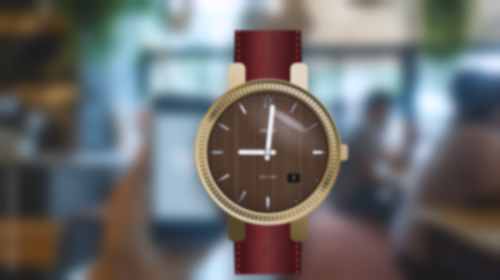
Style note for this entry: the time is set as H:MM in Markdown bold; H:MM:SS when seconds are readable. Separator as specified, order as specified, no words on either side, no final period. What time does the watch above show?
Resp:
**9:01**
